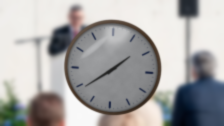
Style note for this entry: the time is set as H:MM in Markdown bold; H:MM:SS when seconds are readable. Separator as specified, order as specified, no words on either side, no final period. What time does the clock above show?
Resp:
**1:39**
